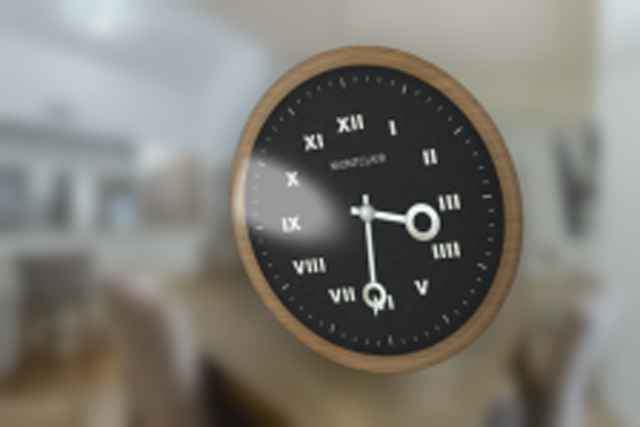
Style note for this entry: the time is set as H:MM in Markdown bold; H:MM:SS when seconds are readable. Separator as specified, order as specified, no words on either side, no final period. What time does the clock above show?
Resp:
**3:31**
